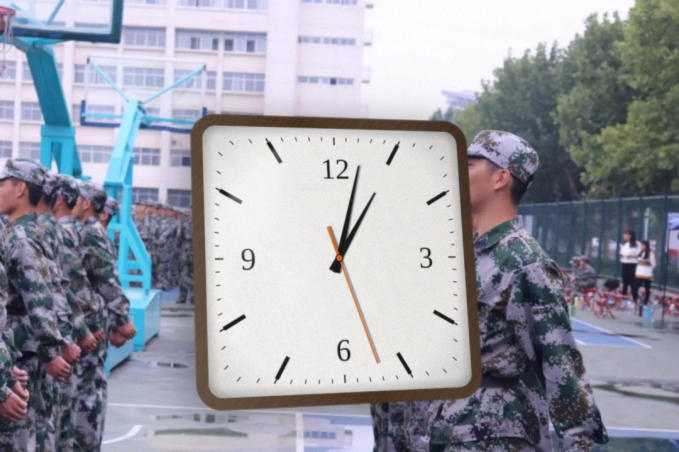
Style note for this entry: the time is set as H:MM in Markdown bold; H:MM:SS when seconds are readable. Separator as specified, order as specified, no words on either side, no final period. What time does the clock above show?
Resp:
**1:02:27**
